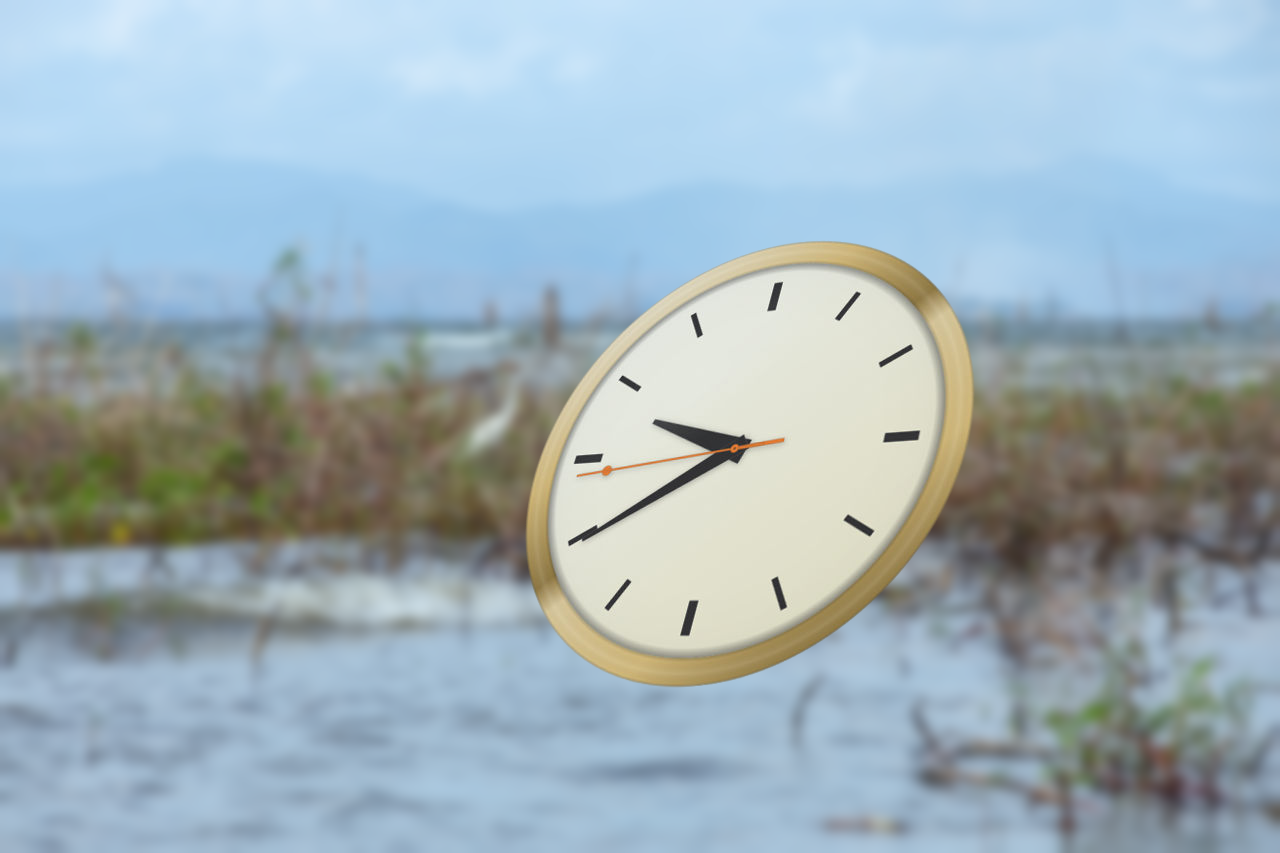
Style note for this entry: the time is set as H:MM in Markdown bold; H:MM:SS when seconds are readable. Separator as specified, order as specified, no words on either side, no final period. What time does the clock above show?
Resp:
**9:39:44**
